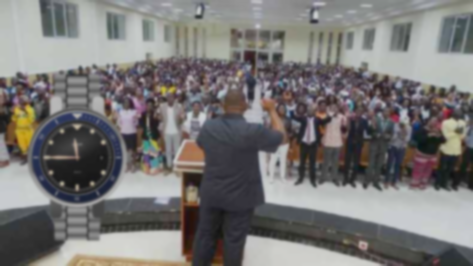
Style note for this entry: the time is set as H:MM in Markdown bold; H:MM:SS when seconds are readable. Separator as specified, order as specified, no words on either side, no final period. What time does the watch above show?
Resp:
**11:45**
